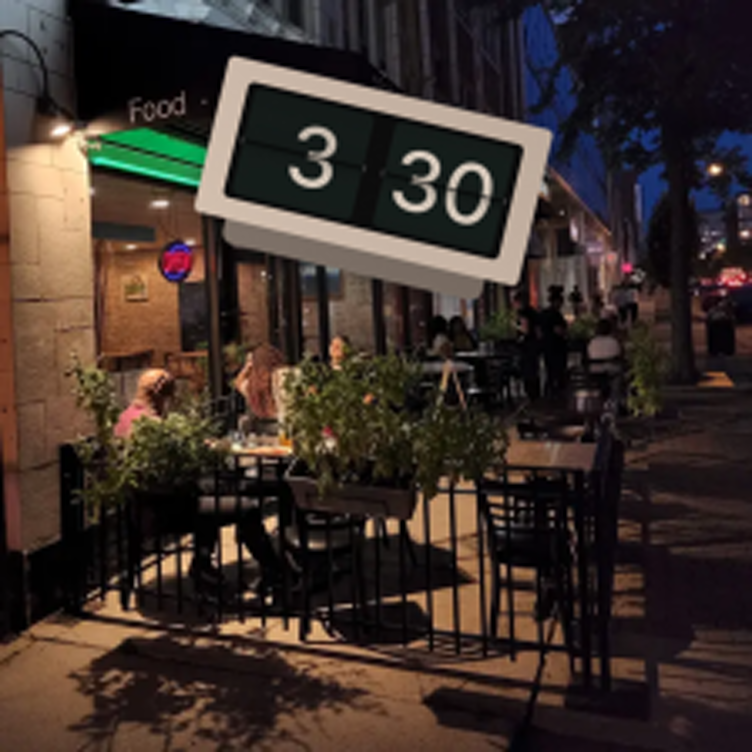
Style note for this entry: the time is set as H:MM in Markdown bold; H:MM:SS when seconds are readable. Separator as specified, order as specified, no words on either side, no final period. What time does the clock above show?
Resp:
**3:30**
